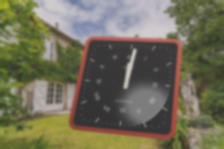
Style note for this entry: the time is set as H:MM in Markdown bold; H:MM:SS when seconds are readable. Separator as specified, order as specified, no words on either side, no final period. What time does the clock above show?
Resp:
**12:01**
